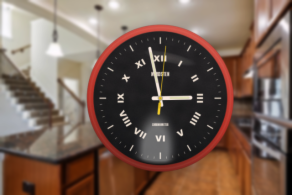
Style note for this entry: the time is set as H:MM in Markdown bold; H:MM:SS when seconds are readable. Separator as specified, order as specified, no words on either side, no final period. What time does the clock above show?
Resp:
**2:58:01**
